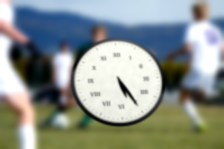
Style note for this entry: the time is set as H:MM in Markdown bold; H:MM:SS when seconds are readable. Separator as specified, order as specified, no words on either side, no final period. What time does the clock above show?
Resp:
**5:25**
